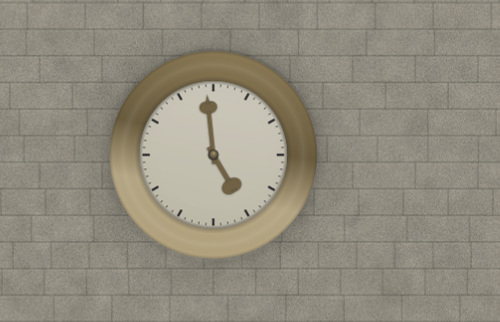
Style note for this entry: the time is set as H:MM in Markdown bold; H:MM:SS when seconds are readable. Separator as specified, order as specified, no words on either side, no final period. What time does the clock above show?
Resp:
**4:59**
